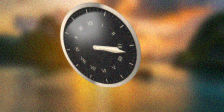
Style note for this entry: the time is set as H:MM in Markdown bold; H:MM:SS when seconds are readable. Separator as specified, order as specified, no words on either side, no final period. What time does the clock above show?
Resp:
**3:17**
